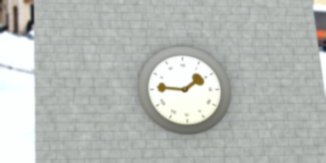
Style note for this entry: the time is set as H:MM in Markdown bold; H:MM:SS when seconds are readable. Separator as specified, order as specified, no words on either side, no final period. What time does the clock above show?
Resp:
**1:46**
